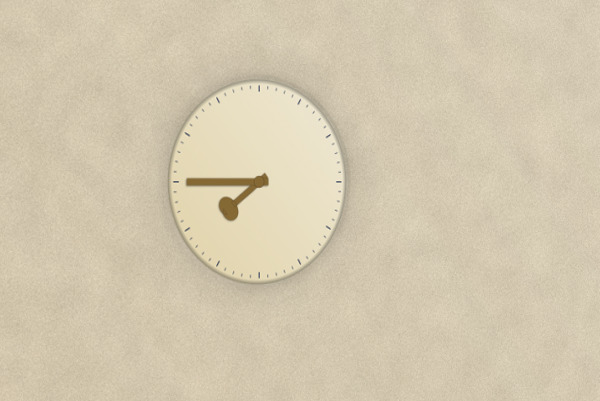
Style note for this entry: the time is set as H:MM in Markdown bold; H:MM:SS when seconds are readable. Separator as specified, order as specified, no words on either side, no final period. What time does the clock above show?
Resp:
**7:45**
